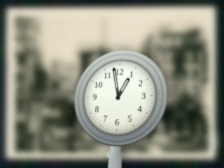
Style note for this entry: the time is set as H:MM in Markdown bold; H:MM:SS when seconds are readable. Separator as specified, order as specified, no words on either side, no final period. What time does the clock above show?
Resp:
**12:58**
